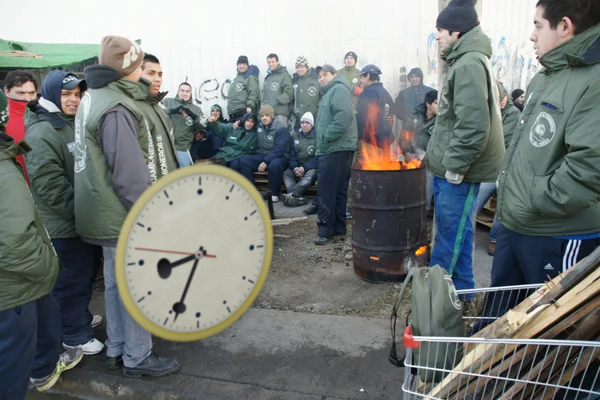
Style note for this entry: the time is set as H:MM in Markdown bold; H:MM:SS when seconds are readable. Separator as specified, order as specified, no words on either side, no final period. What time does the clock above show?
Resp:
**8:33:47**
